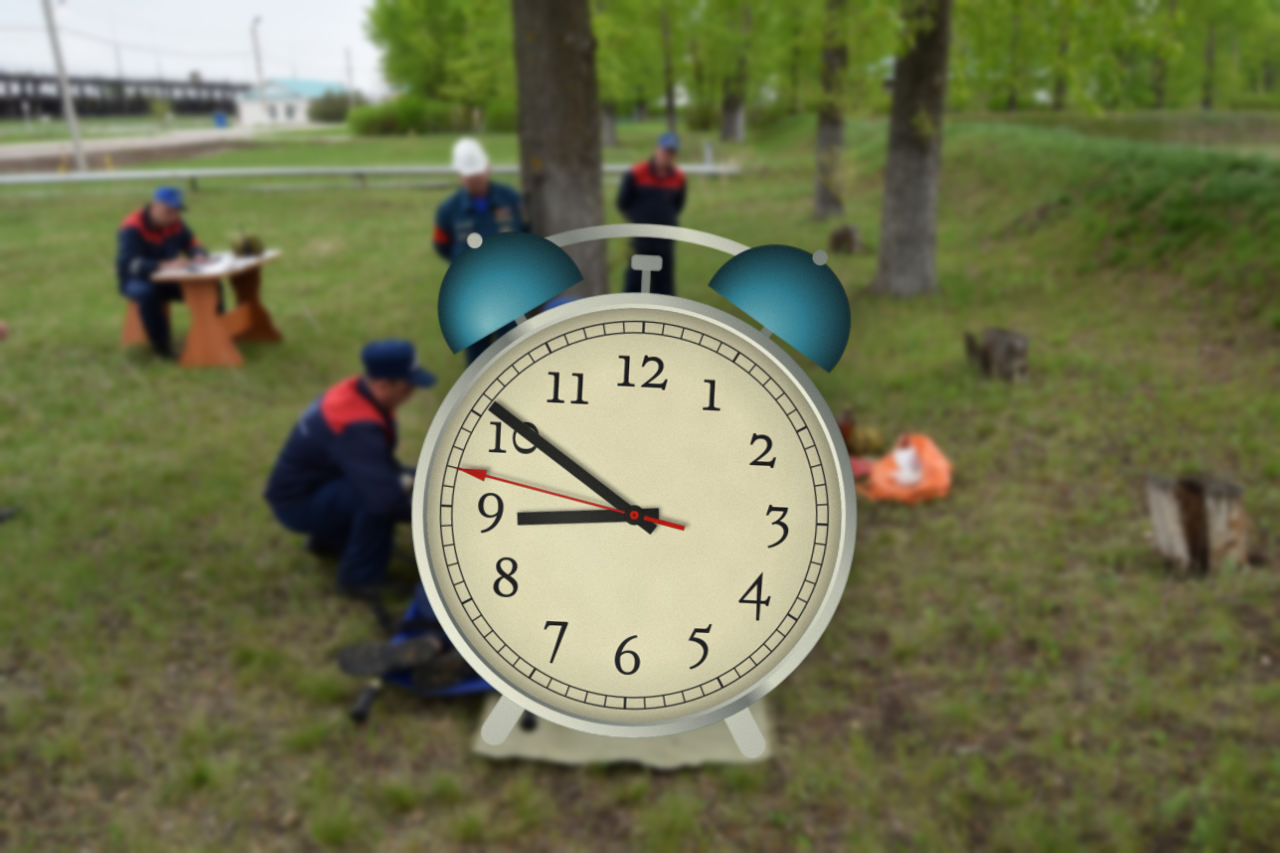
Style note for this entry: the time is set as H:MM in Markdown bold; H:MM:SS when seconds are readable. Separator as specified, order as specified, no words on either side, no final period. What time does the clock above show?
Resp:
**8:50:47**
